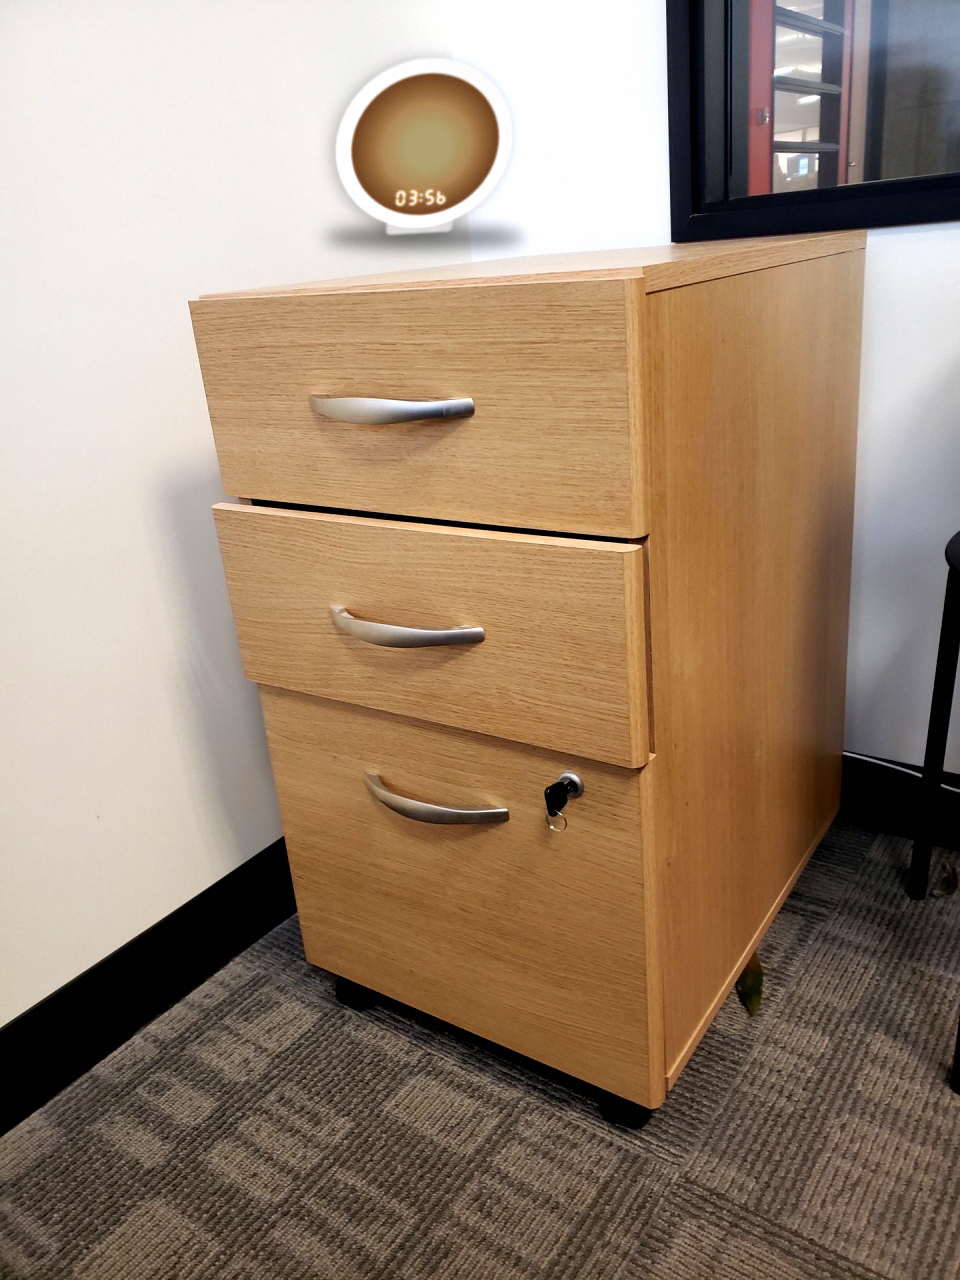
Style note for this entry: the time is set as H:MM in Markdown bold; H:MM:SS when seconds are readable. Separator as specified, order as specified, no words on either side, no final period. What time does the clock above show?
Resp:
**3:56**
